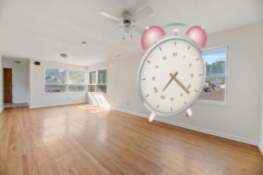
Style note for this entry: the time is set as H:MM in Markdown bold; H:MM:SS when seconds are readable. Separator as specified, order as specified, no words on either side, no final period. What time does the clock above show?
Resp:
**7:22**
